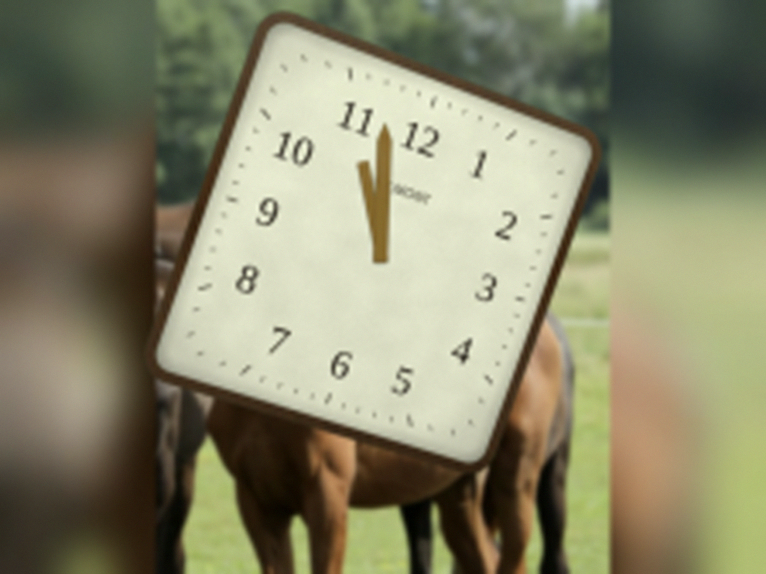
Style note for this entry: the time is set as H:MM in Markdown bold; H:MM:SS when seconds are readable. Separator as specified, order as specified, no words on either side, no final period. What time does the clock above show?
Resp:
**10:57**
